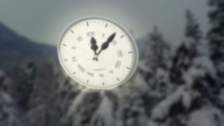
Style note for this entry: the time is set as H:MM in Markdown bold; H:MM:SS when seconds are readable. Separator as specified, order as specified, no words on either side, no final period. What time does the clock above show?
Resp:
**12:08**
